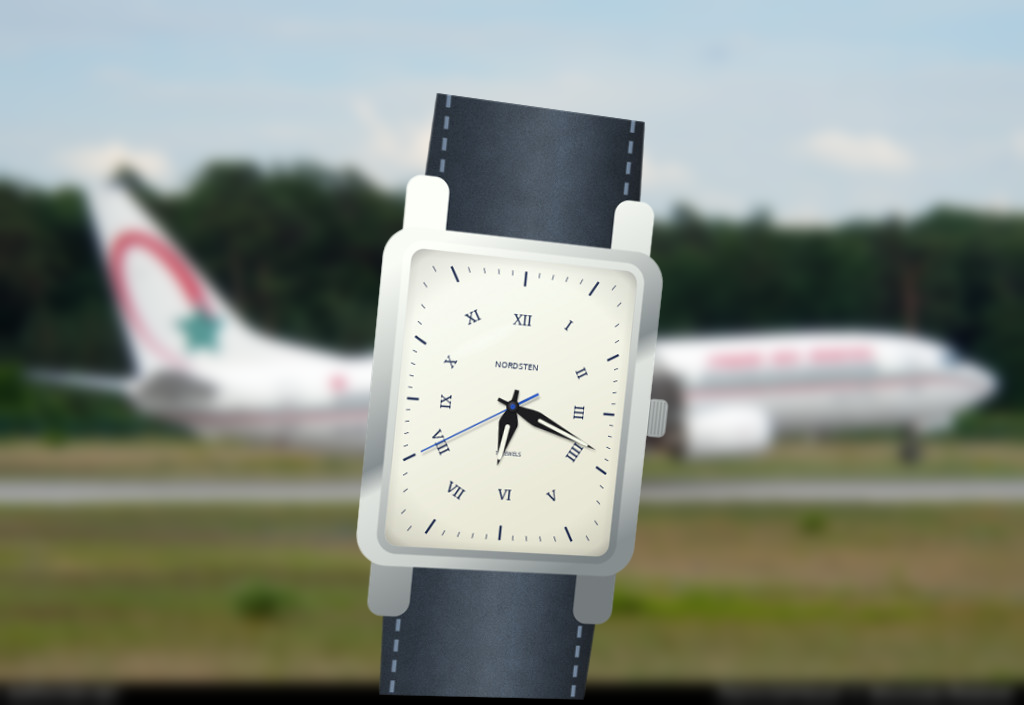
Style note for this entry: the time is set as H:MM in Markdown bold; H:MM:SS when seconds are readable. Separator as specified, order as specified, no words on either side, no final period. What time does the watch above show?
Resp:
**6:18:40**
